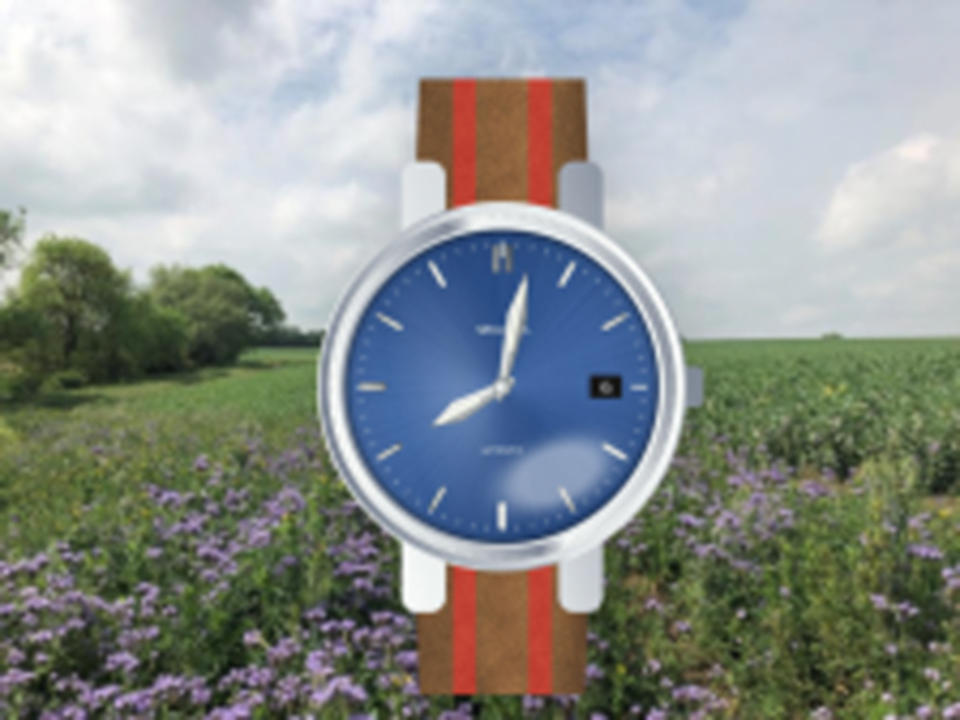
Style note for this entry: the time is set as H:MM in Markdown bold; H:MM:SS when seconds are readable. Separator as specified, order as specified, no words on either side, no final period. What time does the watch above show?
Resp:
**8:02**
